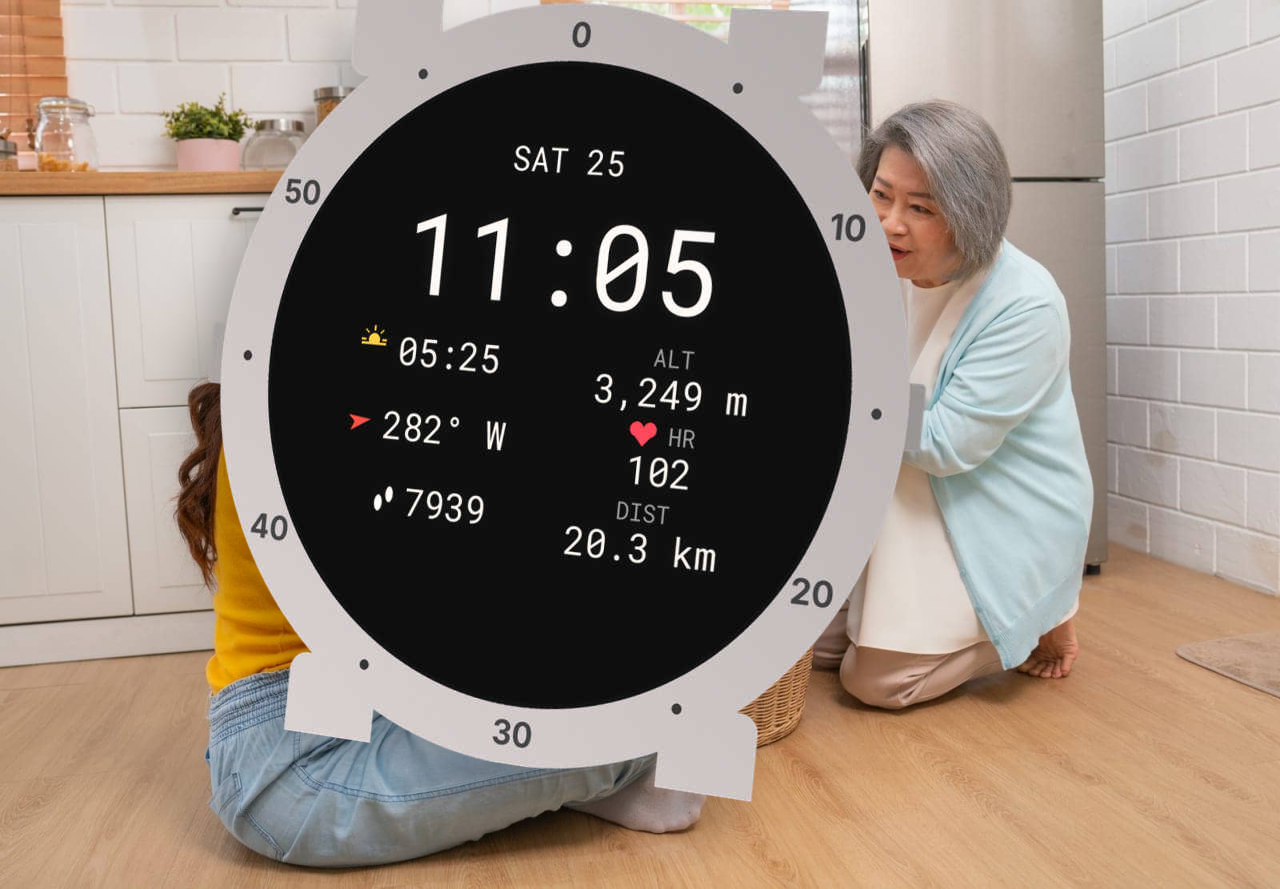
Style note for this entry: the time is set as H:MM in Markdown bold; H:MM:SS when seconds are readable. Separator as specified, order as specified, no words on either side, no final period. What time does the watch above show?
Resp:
**11:05**
